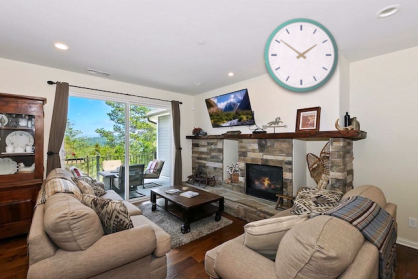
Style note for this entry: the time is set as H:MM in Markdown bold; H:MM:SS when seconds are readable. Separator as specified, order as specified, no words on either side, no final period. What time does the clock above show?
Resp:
**1:51**
